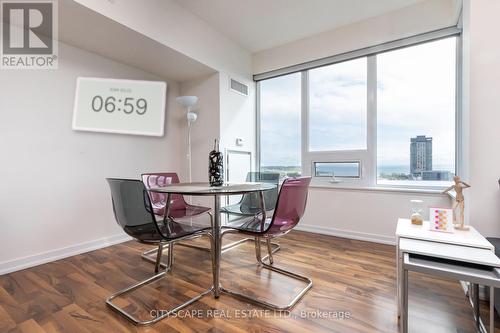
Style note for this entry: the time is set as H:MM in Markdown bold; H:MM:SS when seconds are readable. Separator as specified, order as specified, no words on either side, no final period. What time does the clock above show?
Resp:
**6:59**
